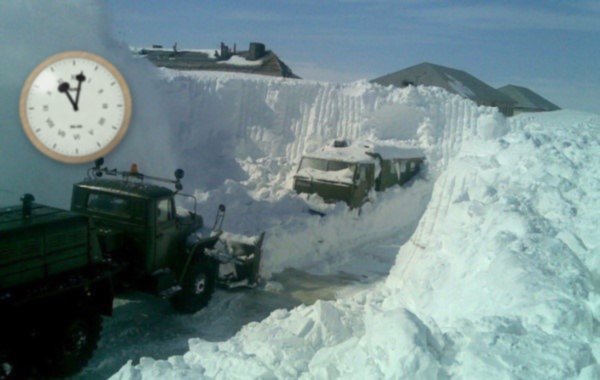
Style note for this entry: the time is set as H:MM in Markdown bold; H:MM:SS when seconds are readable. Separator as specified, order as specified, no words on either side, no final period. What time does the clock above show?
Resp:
**11:02**
